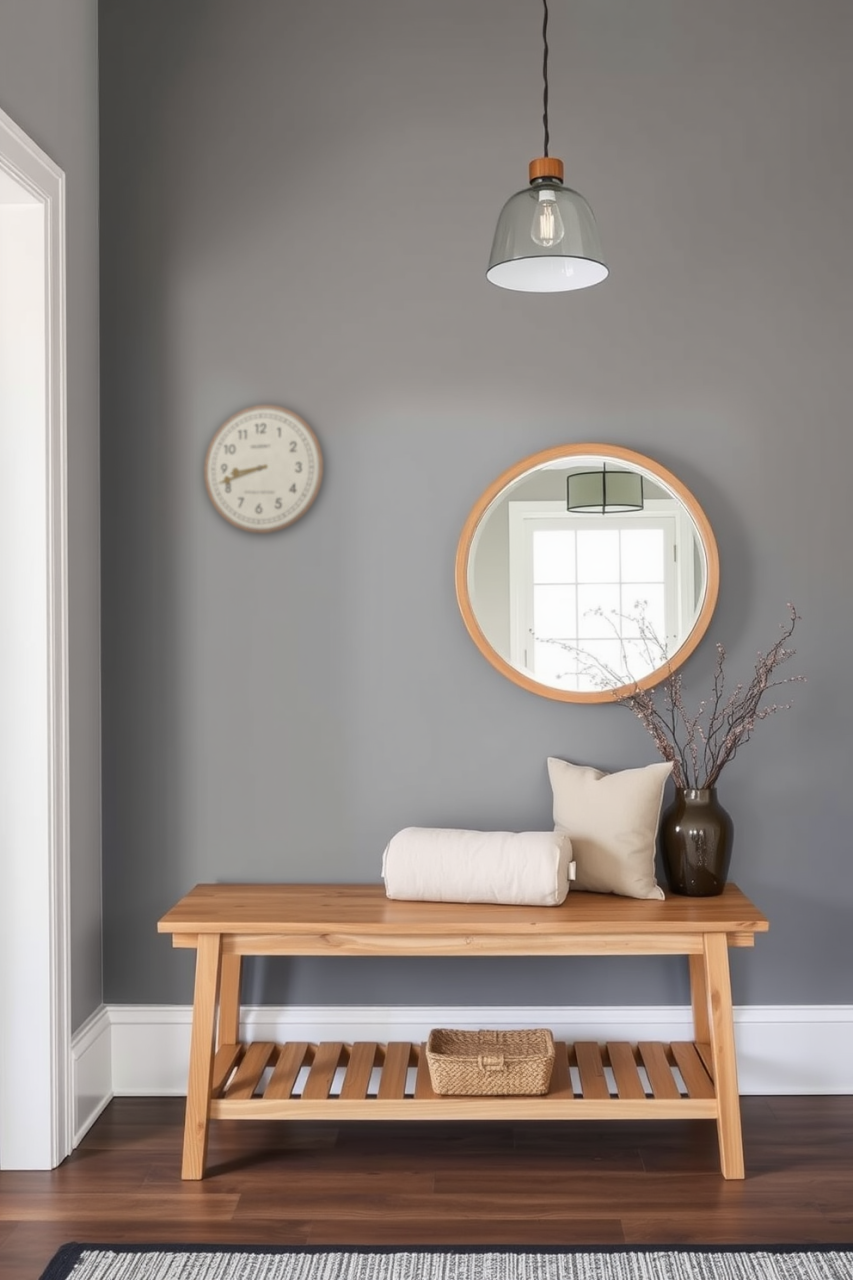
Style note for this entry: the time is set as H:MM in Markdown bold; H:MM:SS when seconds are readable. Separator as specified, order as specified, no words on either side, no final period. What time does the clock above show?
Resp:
**8:42**
